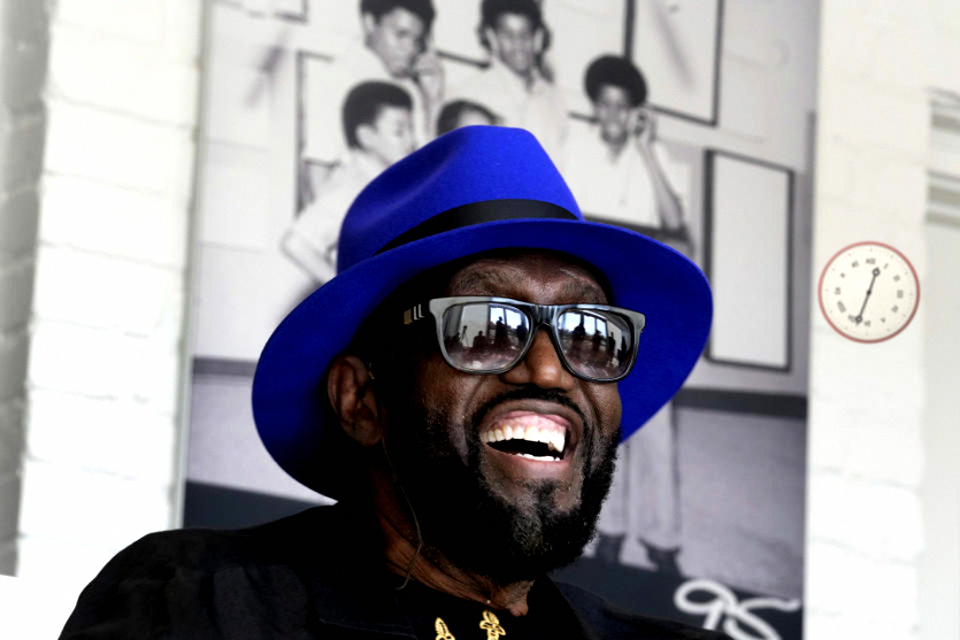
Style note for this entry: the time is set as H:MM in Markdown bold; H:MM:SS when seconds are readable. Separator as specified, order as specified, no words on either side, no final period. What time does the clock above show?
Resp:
**12:33**
